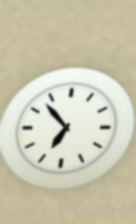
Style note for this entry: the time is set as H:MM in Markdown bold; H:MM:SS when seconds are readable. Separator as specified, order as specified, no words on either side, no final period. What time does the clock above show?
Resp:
**6:53**
